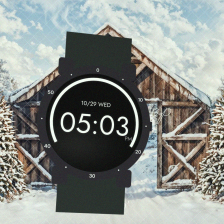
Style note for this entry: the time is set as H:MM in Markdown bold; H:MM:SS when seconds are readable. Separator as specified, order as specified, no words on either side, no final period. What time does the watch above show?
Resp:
**5:03**
